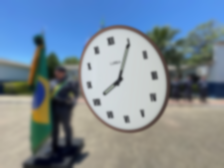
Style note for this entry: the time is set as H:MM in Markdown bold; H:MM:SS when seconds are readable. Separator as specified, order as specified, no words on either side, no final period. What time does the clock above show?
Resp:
**8:05**
